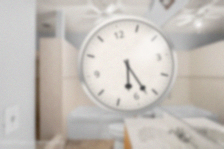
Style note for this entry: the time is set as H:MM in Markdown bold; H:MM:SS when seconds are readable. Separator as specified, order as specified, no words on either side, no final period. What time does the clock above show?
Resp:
**6:27**
